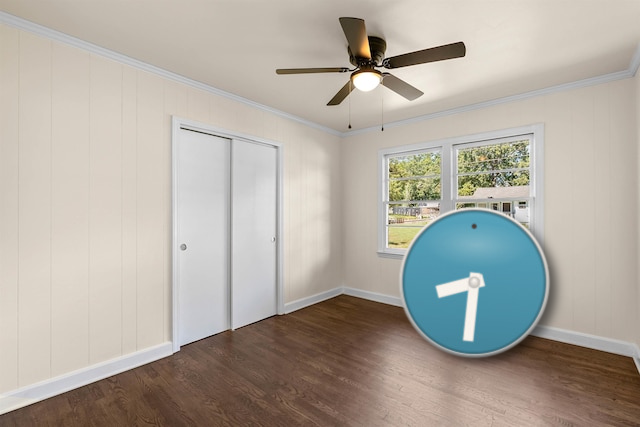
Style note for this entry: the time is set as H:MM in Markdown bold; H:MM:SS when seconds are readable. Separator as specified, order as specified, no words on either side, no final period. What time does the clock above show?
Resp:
**8:31**
